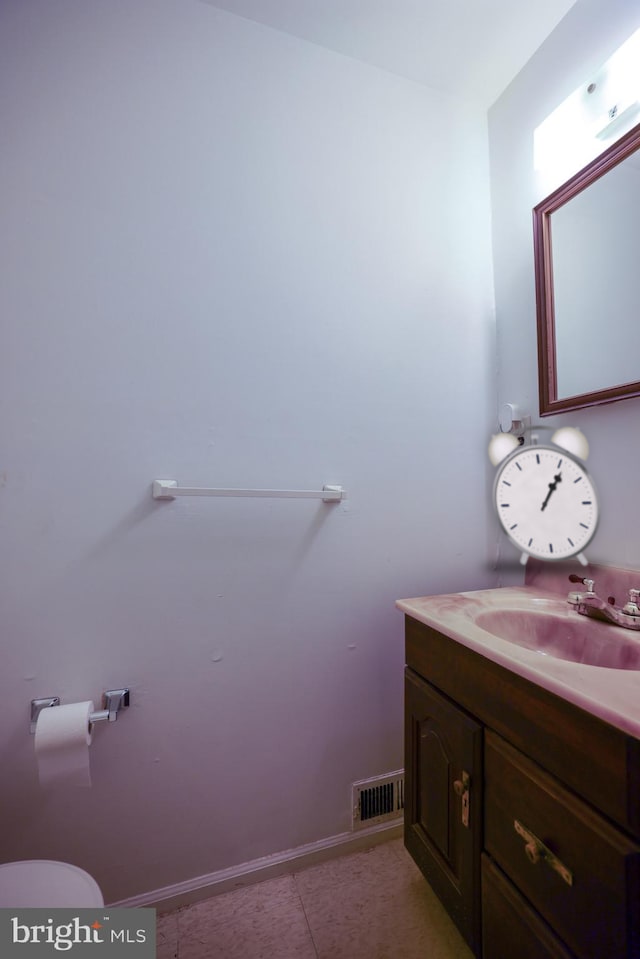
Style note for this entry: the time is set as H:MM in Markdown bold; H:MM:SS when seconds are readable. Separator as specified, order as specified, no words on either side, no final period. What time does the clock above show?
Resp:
**1:06**
